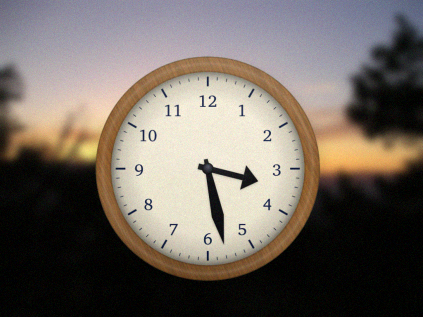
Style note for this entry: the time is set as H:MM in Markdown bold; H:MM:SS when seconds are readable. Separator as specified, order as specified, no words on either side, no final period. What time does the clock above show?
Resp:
**3:28**
